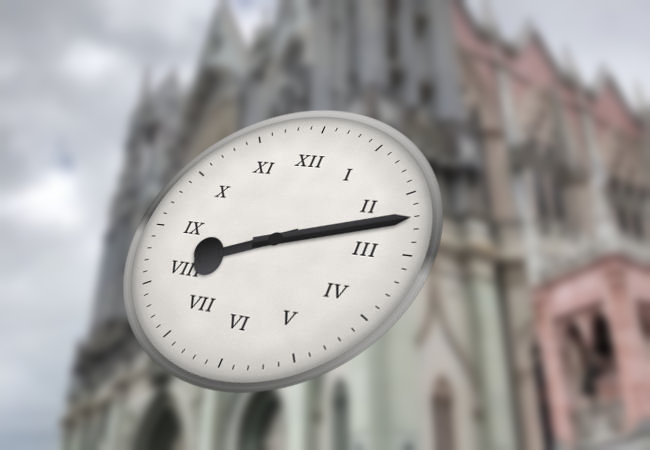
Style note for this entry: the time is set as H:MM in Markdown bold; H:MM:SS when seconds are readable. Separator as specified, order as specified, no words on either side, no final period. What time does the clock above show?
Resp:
**8:12**
